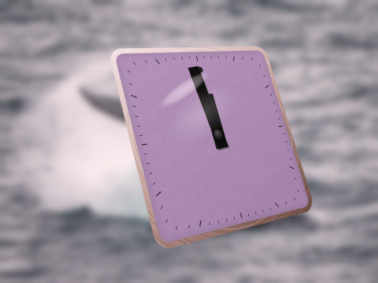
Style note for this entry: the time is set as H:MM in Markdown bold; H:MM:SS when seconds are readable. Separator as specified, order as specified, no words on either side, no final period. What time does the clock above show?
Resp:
**11:59**
